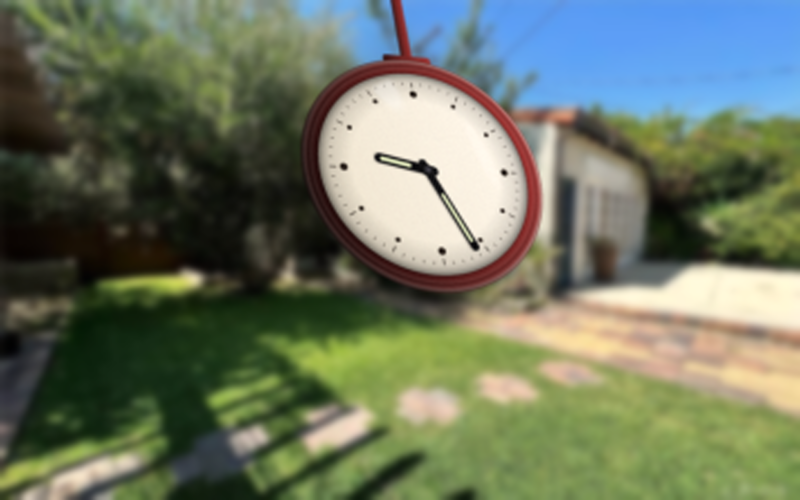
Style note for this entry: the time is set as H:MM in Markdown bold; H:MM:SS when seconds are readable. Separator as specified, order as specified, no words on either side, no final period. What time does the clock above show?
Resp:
**9:26**
